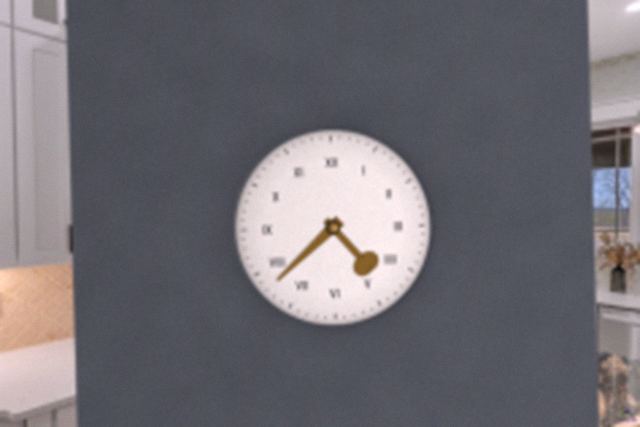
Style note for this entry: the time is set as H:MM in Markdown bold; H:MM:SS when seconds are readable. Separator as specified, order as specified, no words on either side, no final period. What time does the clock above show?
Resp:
**4:38**
